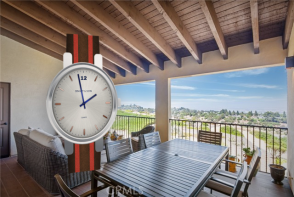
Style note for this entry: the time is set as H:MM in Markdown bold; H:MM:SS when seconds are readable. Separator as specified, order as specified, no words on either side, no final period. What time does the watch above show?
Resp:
**1:58**
